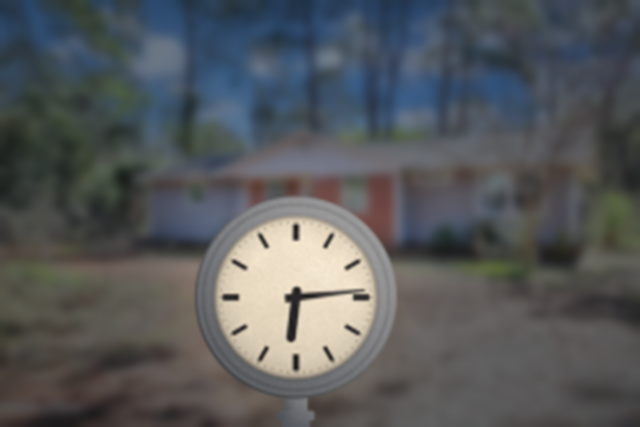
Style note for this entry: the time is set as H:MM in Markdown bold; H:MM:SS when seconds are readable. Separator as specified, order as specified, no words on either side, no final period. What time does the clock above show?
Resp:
**6:14**
